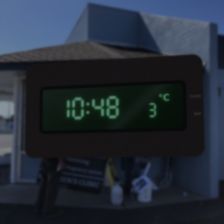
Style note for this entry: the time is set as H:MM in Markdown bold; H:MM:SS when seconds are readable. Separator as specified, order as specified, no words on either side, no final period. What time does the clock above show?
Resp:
**10:48**
